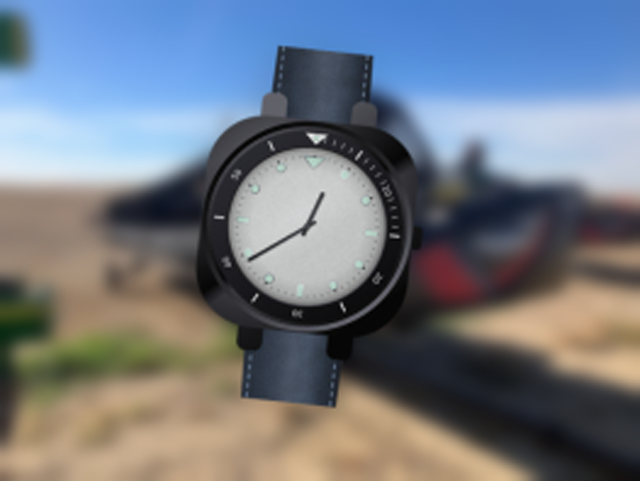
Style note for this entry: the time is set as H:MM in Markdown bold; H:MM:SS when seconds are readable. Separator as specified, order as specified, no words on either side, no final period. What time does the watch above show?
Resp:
**12:39**
